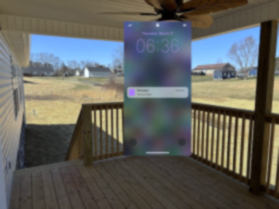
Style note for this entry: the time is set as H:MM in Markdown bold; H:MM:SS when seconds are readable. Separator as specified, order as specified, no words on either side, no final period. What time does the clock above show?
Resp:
**6:36**
